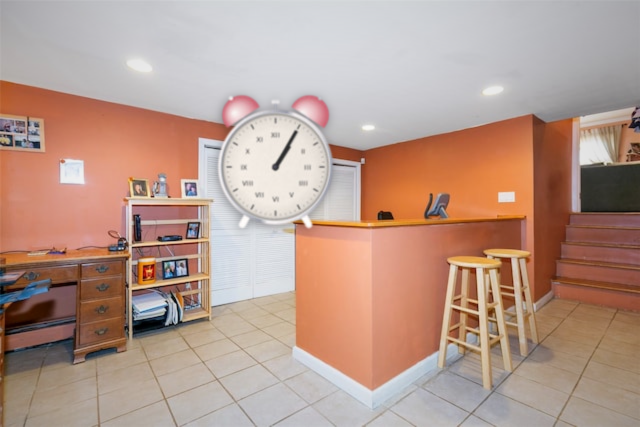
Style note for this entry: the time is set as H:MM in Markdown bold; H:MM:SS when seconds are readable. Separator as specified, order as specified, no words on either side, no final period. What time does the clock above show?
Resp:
**1:05**
